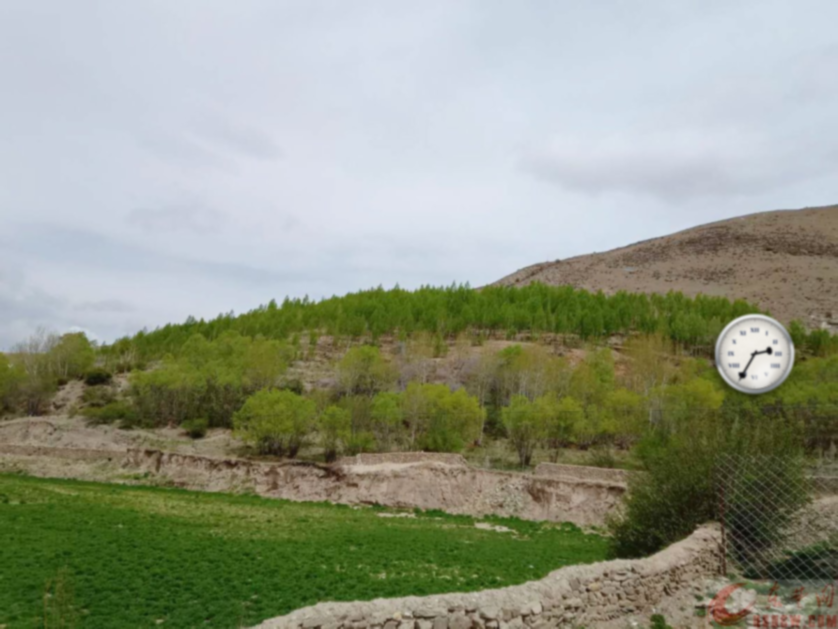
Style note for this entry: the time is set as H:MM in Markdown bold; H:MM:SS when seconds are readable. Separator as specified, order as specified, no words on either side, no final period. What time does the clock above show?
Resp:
**2:35**
